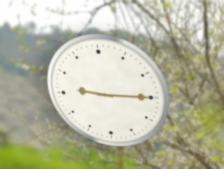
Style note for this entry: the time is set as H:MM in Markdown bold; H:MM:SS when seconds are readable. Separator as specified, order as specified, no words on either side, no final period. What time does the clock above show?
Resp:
**9:15**
